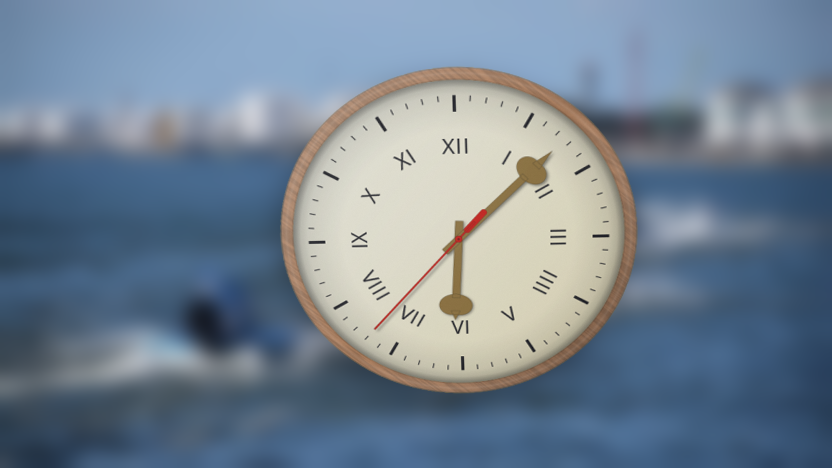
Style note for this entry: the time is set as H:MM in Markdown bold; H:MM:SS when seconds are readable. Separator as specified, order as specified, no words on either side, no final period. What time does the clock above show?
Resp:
**6:07:37**
